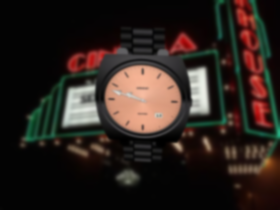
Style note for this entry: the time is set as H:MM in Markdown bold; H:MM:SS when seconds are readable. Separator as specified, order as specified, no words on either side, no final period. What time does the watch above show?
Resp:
**9:48**
